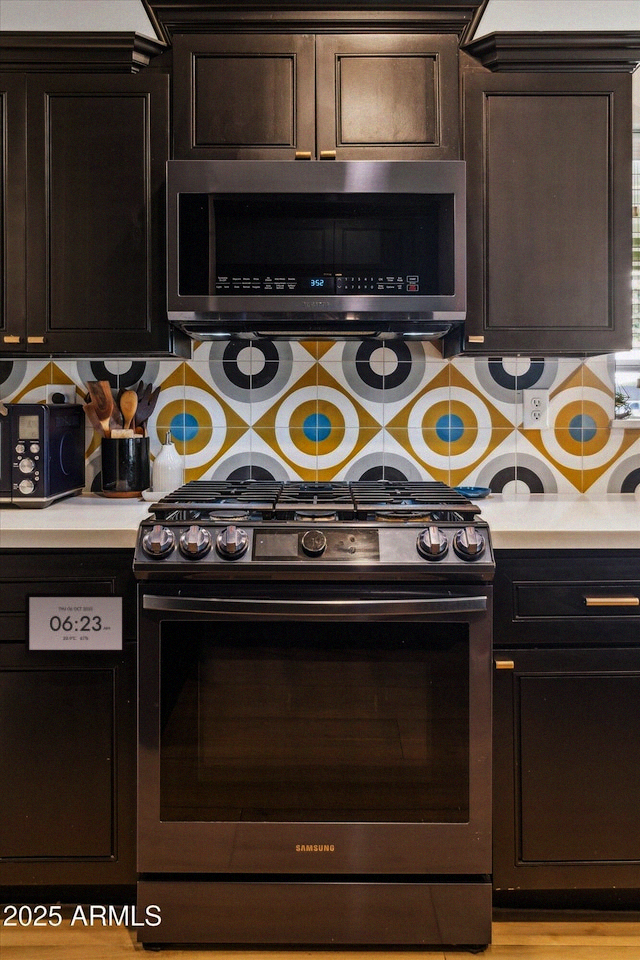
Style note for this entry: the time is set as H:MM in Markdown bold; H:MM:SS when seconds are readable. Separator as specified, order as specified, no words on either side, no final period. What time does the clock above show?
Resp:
**6:23**
